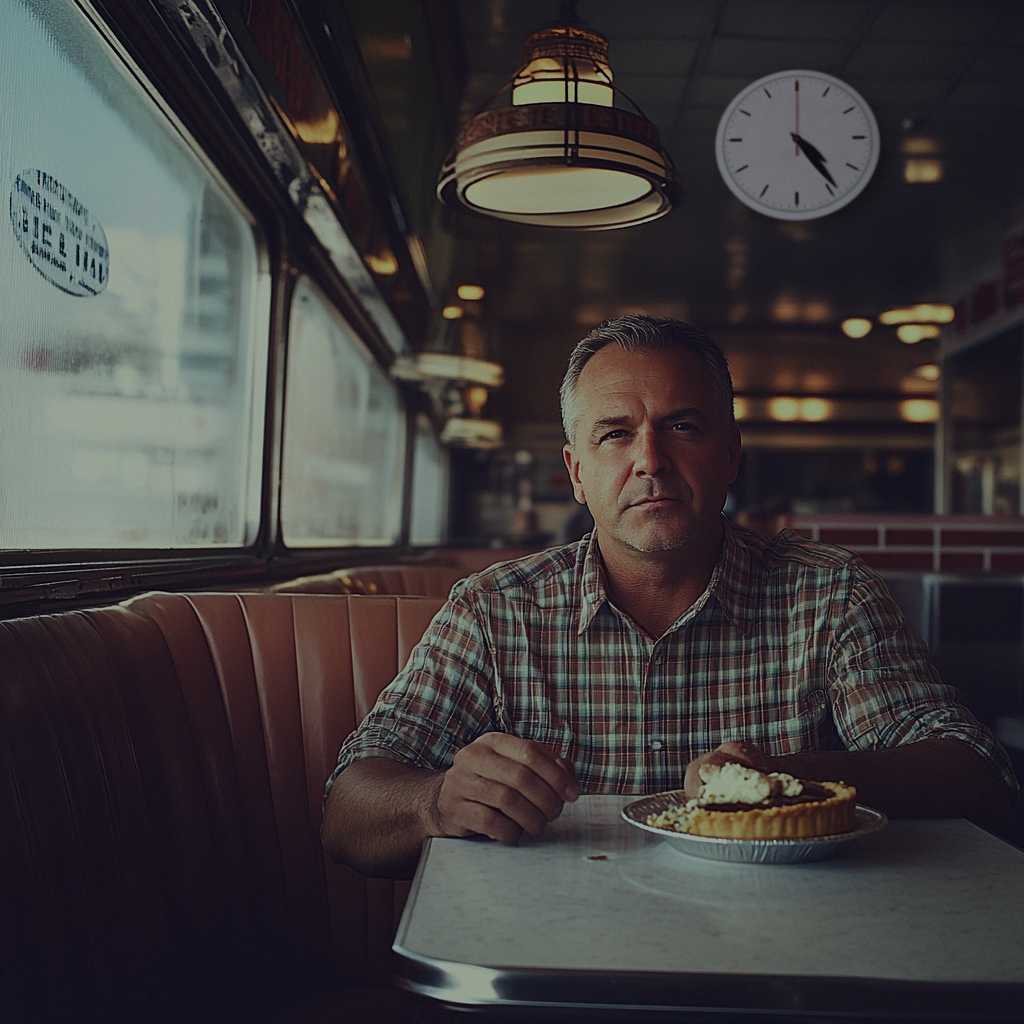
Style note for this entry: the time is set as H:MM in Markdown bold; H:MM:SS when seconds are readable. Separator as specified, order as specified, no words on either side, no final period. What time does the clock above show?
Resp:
**4:24:00**
